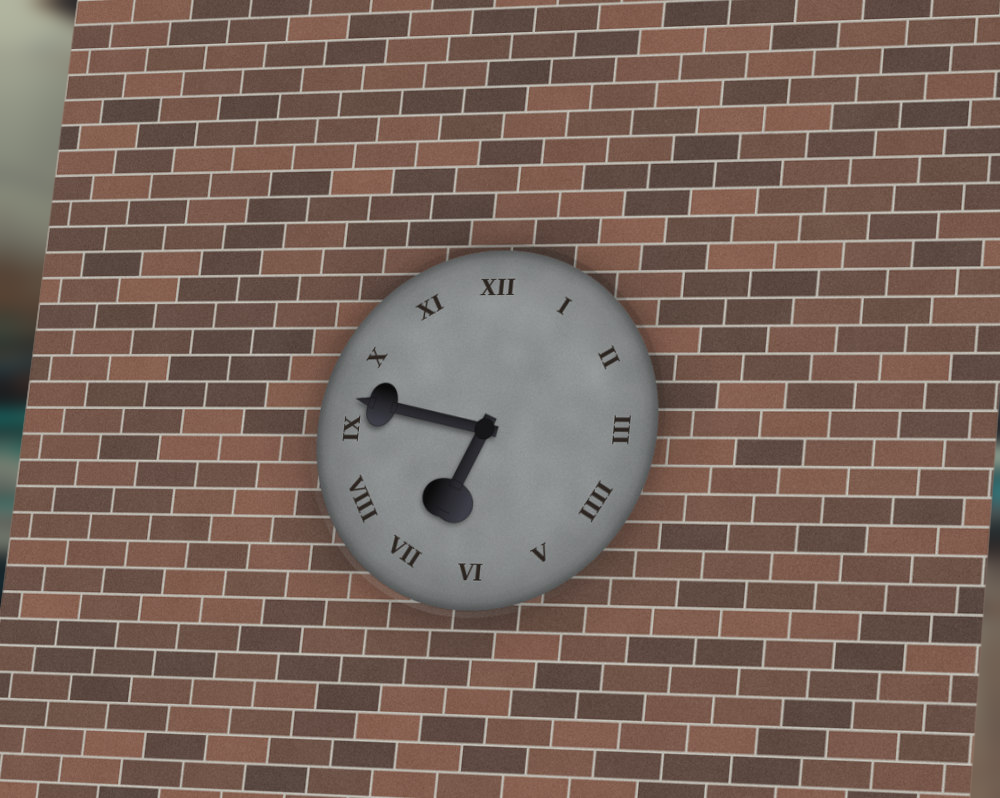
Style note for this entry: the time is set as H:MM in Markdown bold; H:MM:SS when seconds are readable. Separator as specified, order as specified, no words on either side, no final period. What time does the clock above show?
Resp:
**6:47**
